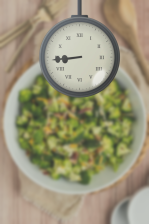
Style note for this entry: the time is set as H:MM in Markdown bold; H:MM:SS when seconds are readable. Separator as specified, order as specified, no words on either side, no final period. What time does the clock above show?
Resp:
**8:44**
